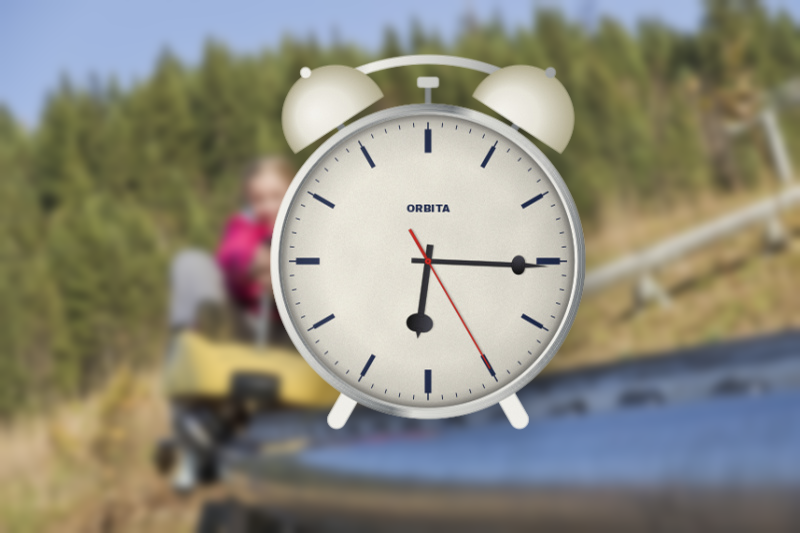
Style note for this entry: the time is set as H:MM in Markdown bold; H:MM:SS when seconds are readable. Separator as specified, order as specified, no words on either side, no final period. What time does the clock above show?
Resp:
**6:15:25**
